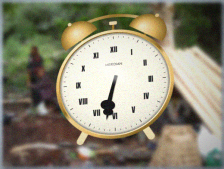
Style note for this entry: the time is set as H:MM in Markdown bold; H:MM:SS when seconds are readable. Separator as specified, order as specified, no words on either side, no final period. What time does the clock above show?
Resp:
**6:32**
